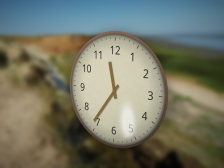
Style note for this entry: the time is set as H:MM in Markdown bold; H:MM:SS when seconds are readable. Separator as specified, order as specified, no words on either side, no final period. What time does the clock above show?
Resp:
**11:36**
